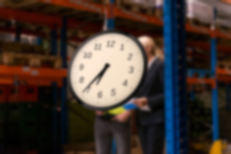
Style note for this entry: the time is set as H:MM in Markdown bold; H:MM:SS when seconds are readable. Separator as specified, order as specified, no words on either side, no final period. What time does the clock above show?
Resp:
**6:36**
